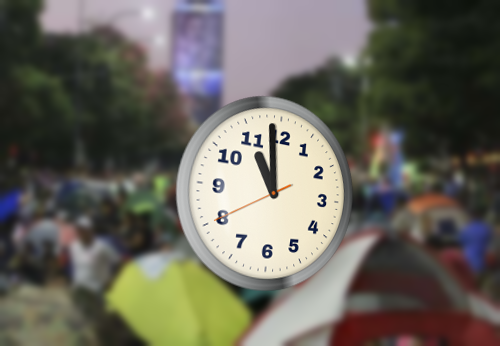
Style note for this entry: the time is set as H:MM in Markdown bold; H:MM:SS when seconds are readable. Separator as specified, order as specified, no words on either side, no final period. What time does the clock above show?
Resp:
**10:58:40**
